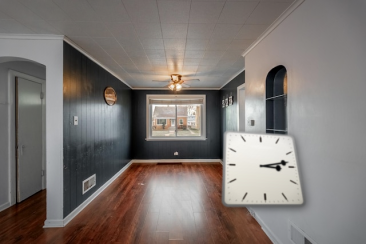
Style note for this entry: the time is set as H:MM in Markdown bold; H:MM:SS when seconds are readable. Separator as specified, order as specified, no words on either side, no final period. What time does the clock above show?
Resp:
**3:13**
